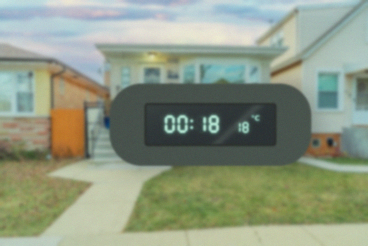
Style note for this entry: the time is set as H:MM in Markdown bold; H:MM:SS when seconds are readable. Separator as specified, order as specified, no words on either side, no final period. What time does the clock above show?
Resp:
**0:18**
